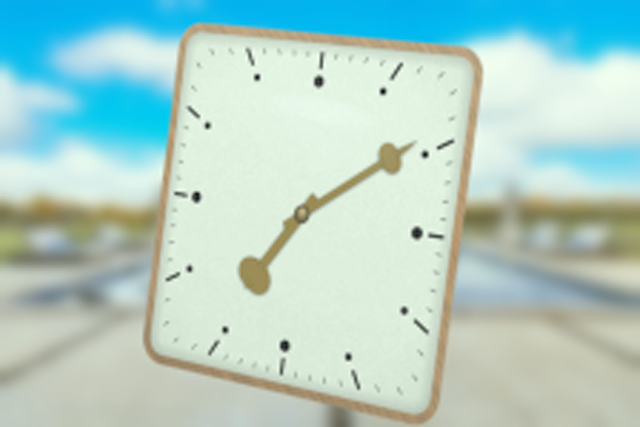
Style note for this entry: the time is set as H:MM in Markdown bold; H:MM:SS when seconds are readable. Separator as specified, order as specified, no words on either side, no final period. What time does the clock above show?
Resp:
**7:09**
